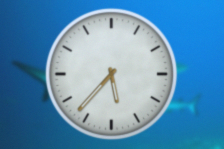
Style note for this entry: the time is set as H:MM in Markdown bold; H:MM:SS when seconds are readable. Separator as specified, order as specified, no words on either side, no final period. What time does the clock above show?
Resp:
**5:37**
